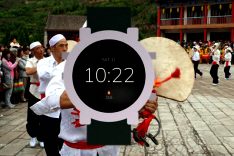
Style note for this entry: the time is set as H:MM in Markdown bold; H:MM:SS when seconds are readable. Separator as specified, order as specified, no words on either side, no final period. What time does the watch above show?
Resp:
**10:22**
